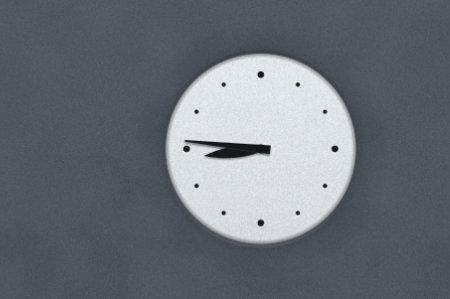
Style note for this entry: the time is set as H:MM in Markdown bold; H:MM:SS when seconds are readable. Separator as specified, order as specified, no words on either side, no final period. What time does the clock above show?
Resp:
**8:46**
